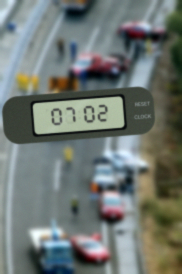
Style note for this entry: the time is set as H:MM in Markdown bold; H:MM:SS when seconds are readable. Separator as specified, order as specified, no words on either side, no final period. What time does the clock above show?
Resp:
**7:02**
